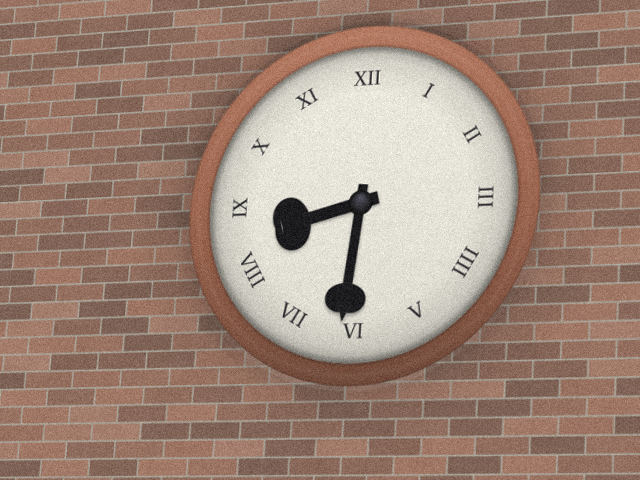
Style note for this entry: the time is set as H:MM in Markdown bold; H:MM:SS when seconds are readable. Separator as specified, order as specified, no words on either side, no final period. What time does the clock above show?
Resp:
**8:31**
